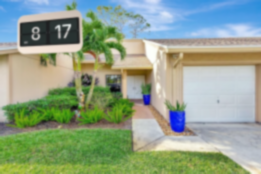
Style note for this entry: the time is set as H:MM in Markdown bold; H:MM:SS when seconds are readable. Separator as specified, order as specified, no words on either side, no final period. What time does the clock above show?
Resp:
**8:17**
